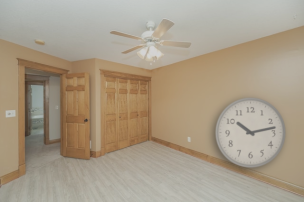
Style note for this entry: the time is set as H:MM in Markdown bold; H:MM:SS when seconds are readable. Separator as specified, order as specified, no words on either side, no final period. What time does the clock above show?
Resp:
**10:13**
